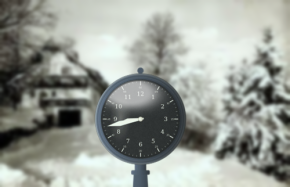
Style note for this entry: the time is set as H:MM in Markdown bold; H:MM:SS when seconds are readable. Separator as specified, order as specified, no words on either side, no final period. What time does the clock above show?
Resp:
**8:43**
